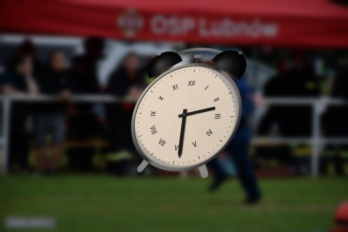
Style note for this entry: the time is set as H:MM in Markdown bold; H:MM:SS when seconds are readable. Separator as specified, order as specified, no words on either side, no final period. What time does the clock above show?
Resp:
**2:29**
